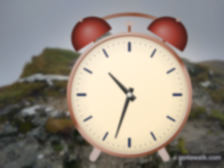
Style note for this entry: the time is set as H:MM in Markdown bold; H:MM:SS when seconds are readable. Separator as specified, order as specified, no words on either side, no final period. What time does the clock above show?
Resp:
**10:33**
